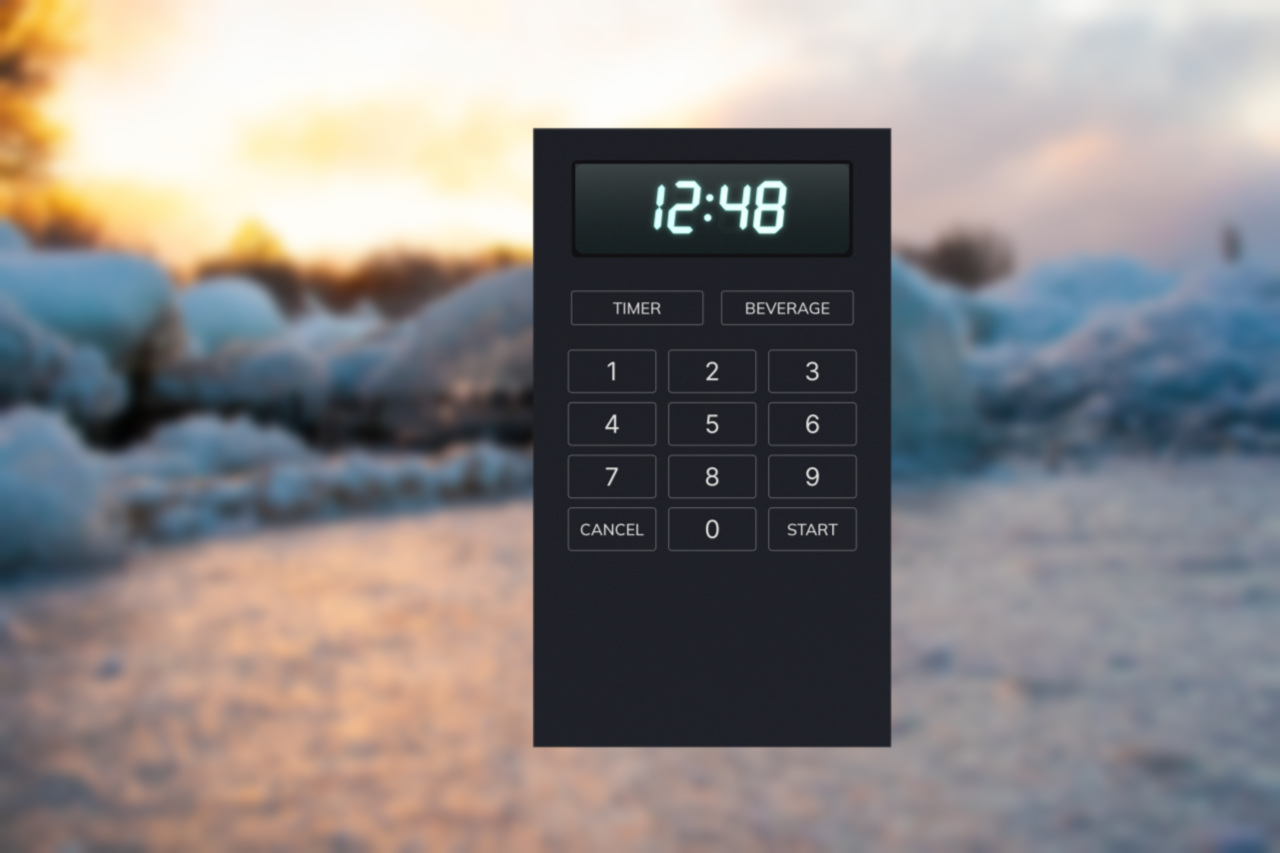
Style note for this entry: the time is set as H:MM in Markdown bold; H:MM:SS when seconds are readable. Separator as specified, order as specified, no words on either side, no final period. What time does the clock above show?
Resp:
**12:48**
